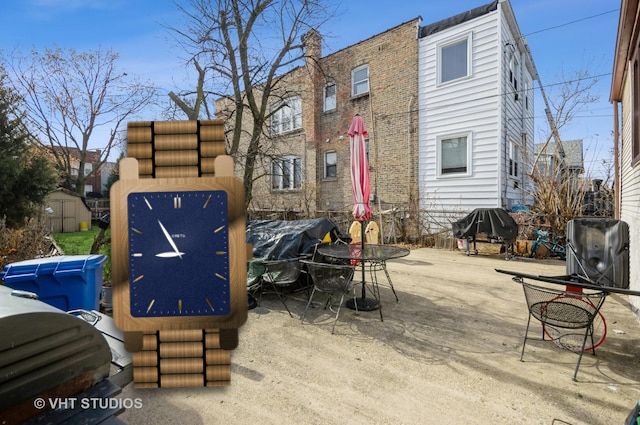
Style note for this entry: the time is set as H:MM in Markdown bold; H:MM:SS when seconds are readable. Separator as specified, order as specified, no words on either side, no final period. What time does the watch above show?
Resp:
**8:55**
